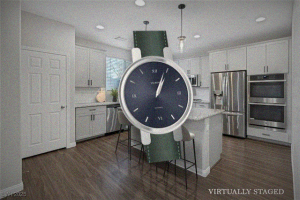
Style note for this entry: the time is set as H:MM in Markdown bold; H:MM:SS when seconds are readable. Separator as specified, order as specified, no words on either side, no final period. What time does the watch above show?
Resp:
**1:04**
